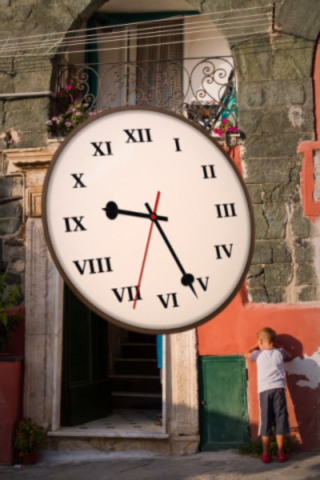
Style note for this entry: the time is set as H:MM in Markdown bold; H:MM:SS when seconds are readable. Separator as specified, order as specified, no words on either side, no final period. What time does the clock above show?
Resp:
**9:26:34**
